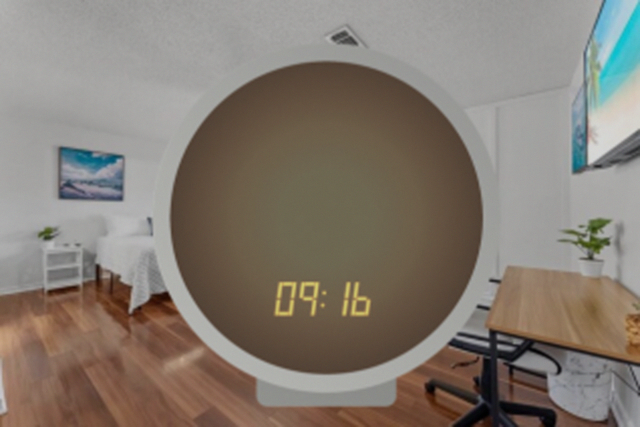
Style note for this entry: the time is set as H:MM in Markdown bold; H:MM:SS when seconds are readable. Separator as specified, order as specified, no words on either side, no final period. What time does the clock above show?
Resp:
**9:16**
